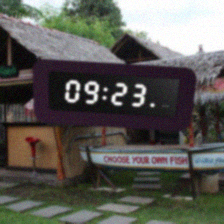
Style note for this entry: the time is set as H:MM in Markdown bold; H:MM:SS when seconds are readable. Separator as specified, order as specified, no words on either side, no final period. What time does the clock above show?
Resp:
**9:23**
